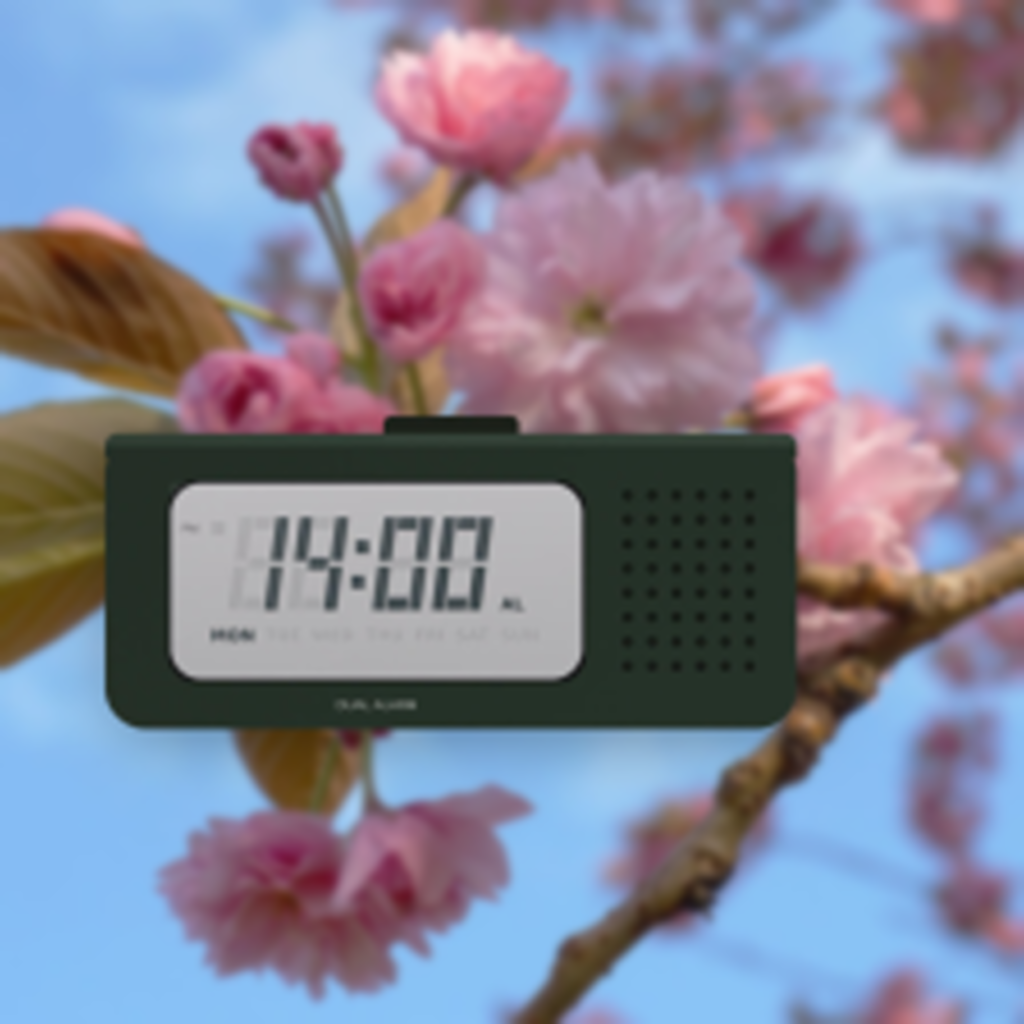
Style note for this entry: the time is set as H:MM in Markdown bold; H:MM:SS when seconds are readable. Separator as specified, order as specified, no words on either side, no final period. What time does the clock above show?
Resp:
**14:00**
